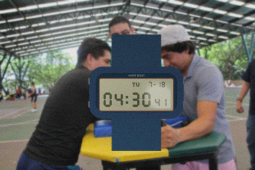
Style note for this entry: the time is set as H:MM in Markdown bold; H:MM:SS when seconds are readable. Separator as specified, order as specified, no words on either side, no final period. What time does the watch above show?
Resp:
**4:30:41**
